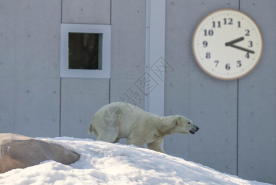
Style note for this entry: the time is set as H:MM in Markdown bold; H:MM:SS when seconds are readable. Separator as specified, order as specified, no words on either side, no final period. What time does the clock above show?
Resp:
**2:18**
